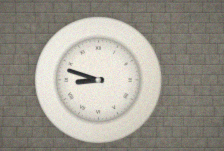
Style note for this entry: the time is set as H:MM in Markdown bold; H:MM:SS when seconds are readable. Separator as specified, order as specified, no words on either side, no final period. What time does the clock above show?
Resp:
**8:48**
